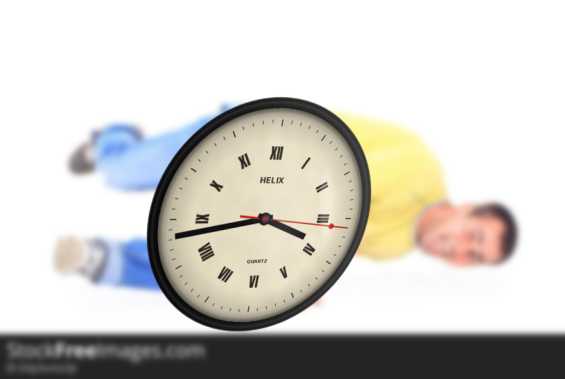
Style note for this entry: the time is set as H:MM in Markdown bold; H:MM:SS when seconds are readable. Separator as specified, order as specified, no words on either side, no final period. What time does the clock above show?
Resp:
**3:43:16**
